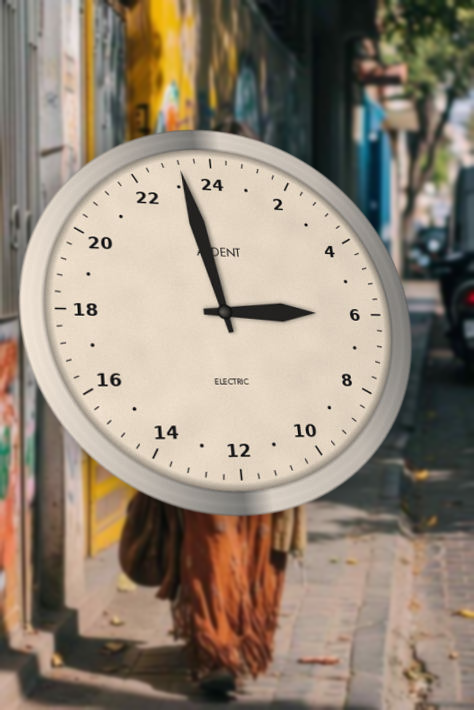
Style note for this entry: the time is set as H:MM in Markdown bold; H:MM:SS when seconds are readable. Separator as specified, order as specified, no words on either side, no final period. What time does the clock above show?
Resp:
**5:58**
